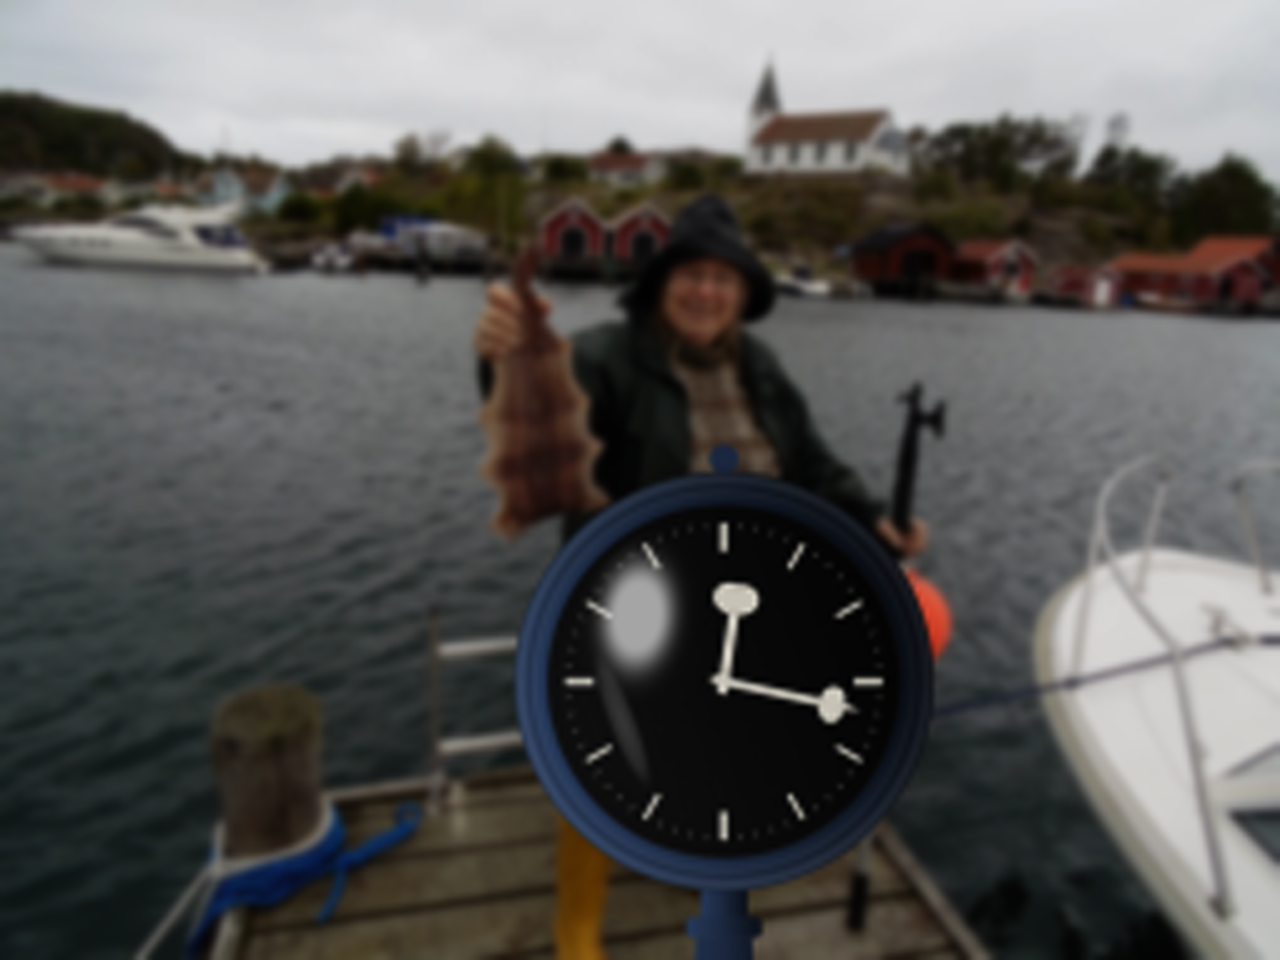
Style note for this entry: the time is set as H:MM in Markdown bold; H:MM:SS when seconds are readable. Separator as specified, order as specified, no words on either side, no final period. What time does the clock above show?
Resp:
**12:17**
